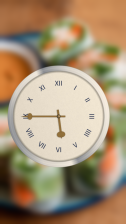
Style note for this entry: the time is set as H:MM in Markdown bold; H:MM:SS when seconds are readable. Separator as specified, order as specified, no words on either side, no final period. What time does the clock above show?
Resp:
**5:45**
